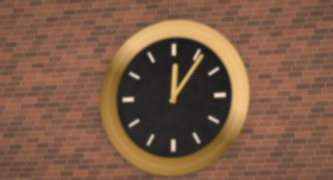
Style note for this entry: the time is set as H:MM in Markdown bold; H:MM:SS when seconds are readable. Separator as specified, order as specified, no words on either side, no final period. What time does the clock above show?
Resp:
**12:06**
